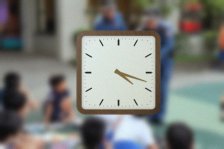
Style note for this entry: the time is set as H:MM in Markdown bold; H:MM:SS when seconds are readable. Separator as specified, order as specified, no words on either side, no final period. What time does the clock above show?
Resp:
**4:18**
